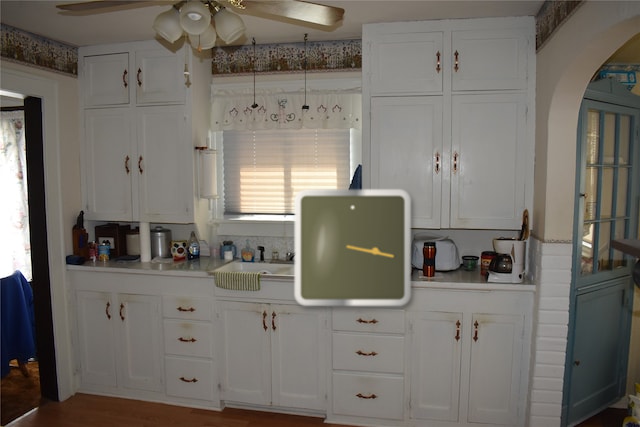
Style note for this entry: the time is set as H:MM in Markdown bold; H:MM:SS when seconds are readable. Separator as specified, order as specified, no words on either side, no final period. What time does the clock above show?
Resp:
**3:17**
